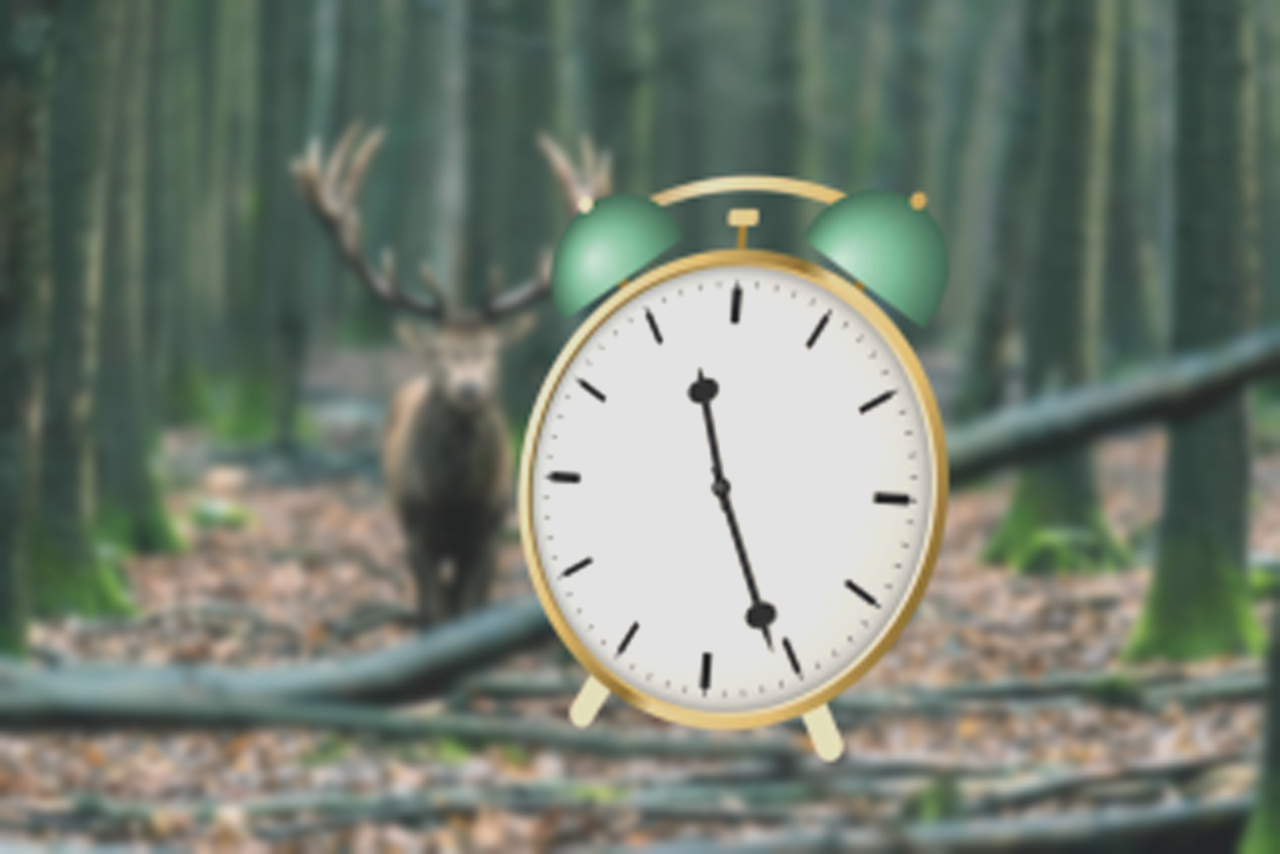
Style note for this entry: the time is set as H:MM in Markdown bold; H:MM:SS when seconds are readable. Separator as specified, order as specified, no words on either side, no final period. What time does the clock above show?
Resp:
**11:26**
